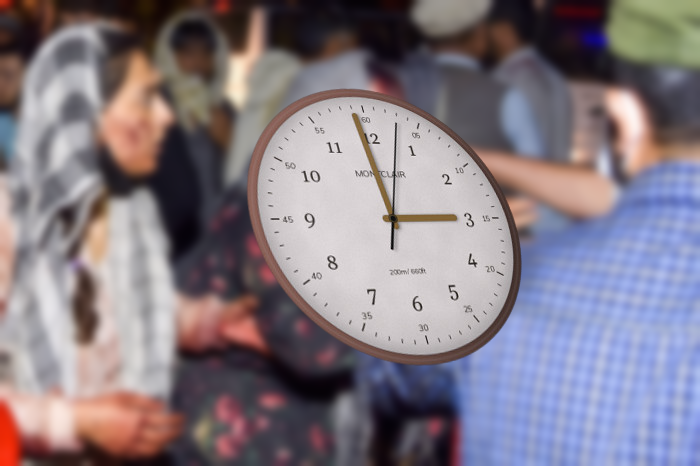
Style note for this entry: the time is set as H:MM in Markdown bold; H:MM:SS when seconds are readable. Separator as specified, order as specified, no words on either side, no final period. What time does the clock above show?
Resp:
**2:59:03**
